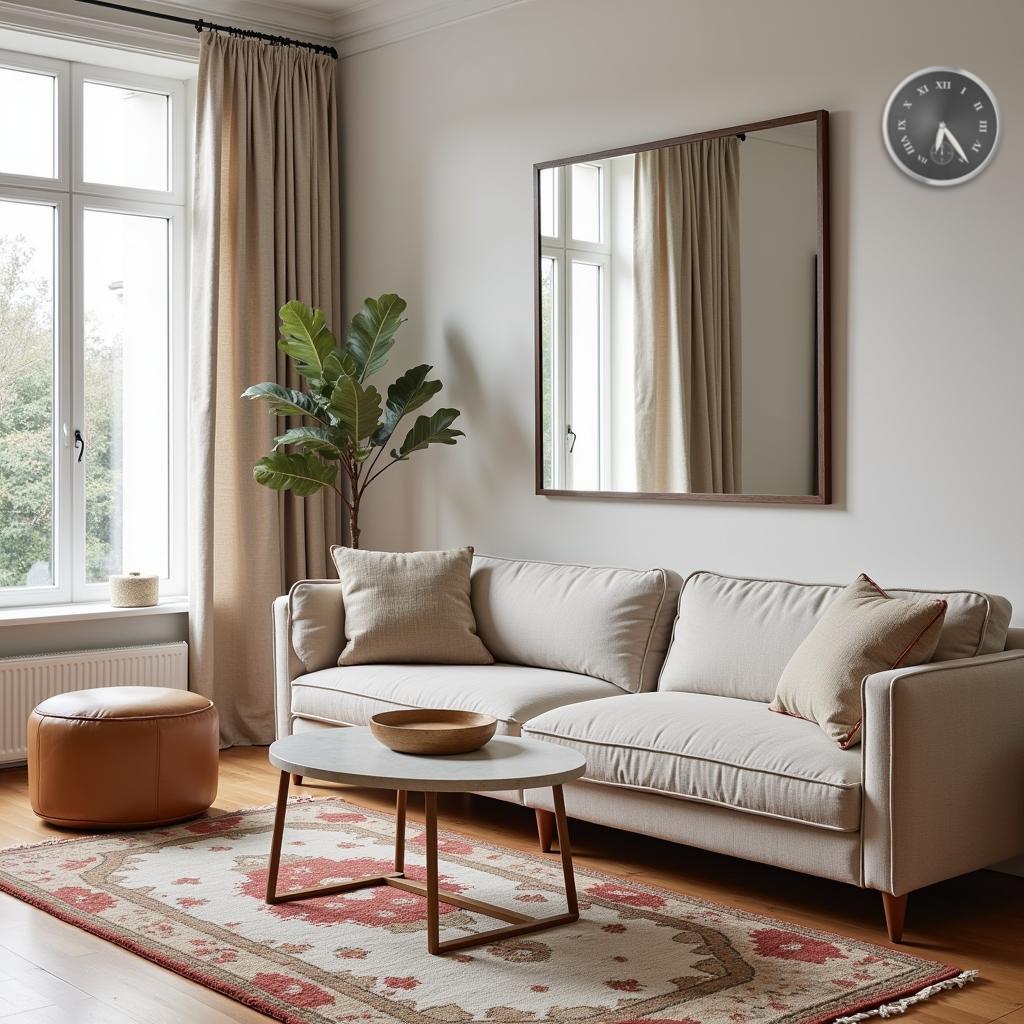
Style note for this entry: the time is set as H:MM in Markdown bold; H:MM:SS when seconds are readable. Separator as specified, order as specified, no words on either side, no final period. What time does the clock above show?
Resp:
**6:24**
